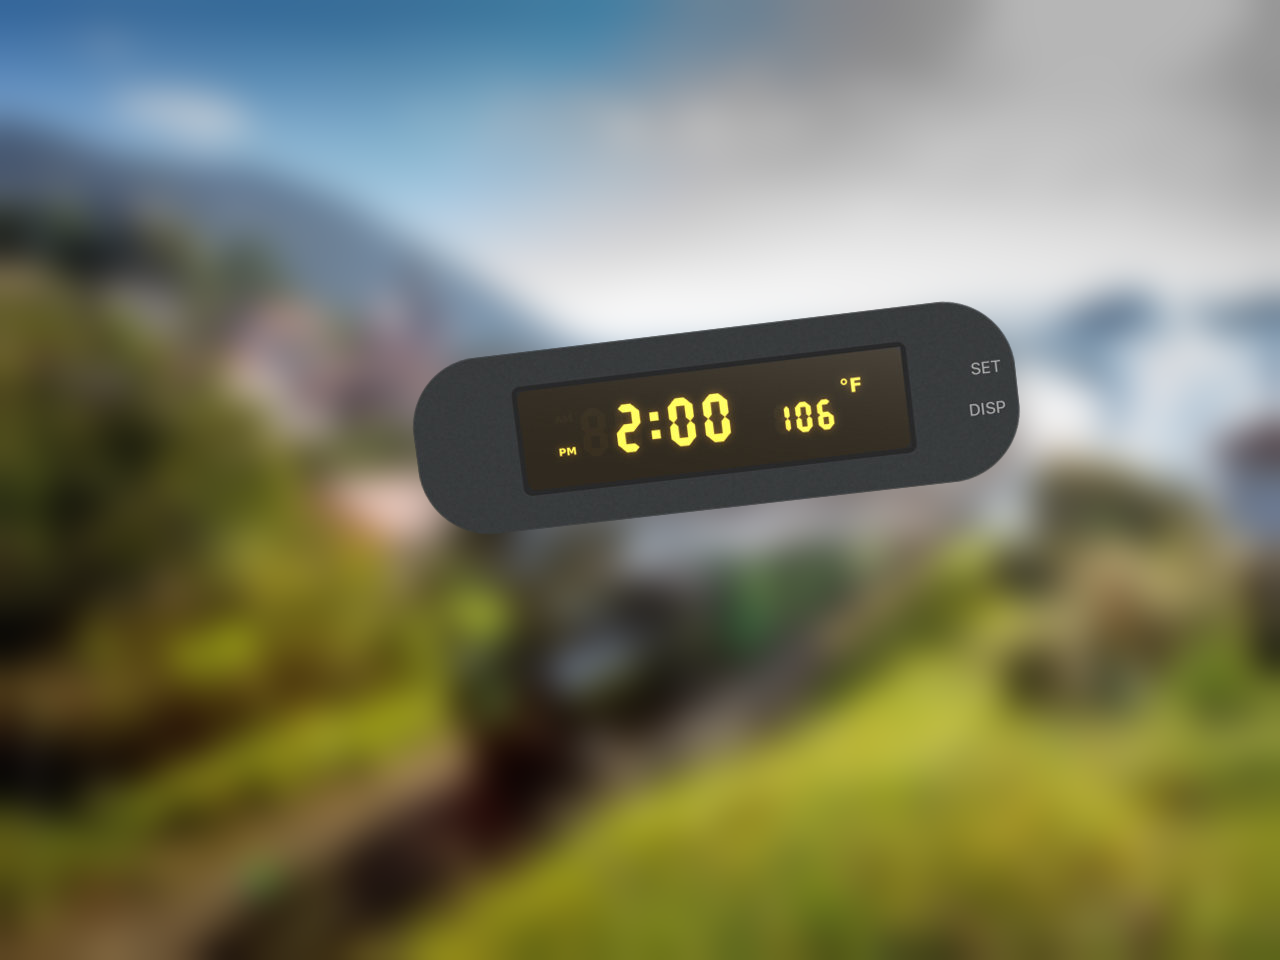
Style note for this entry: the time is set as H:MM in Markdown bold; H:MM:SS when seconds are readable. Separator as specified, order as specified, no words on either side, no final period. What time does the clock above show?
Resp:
**2:00**
